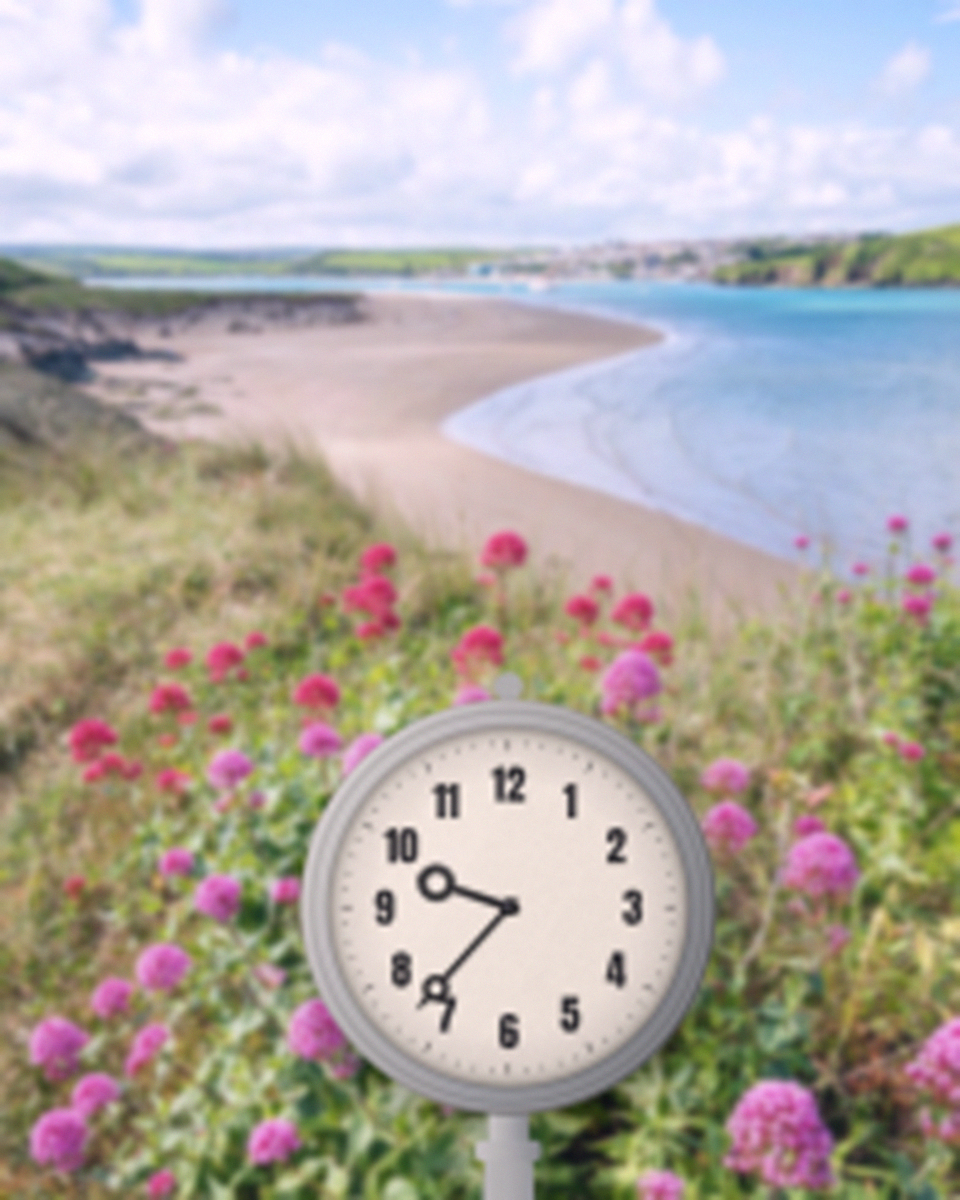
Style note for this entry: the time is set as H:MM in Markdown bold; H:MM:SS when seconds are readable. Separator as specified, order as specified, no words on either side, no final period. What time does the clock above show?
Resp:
**9:37**
